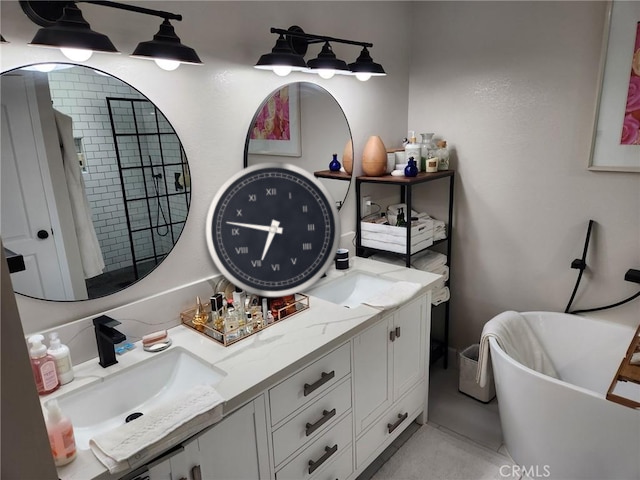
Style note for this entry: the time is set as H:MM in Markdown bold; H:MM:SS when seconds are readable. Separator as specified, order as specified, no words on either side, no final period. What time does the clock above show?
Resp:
**6:47**
